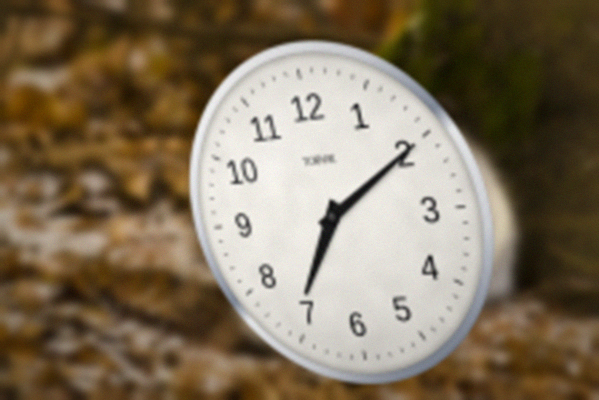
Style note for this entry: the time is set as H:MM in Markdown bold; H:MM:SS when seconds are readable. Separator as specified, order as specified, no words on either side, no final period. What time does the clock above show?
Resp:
**7:10**
